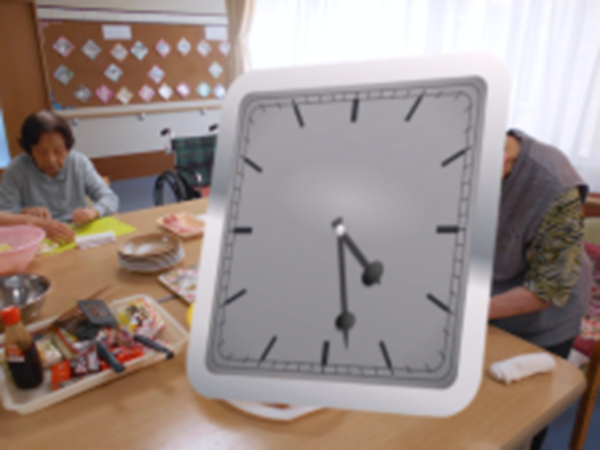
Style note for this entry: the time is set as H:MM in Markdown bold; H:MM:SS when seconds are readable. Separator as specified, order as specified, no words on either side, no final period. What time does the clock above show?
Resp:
**4:28**
